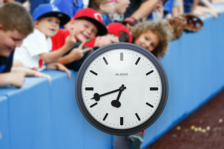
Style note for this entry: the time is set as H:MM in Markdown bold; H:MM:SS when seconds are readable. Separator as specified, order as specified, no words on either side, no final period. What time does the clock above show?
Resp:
**6:42**
